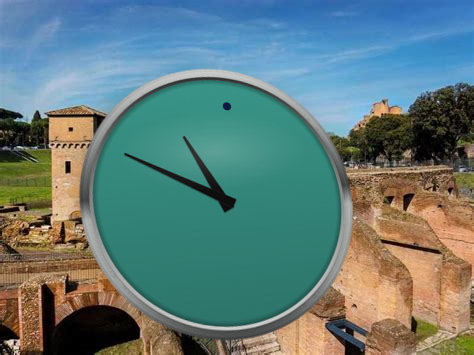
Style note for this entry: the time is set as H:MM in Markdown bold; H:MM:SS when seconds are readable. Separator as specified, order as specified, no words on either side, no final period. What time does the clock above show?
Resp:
**10:48**
